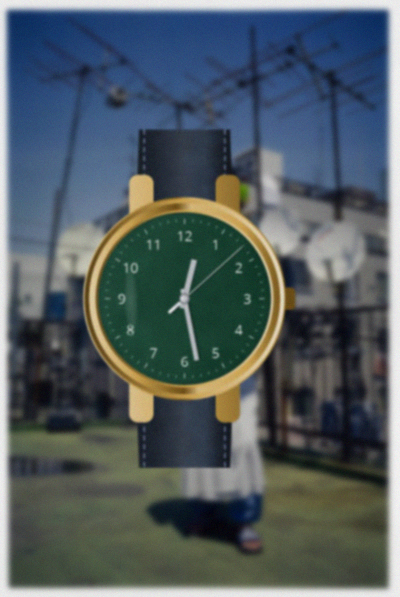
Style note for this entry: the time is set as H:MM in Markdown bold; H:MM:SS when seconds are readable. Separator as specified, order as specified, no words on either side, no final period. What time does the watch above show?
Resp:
**12:28:08**
